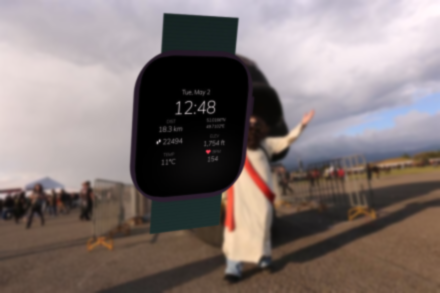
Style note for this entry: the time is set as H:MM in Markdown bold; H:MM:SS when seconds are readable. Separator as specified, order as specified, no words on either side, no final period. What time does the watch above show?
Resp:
**12:48**
